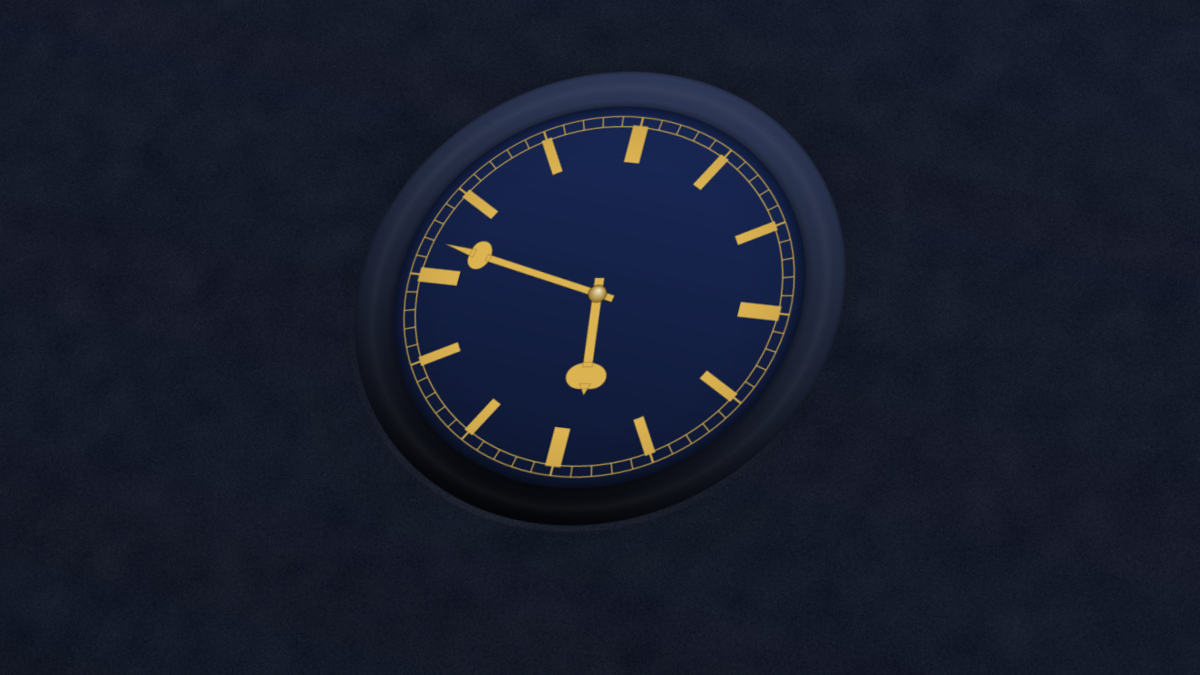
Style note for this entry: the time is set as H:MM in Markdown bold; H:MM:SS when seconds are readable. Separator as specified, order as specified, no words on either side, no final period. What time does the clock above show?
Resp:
**5:47**
